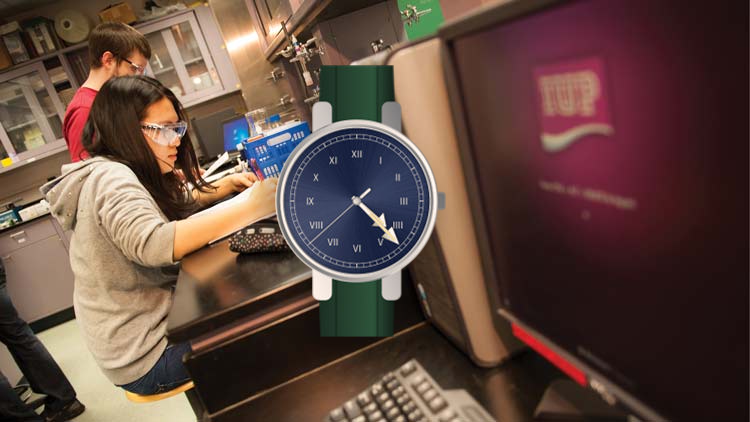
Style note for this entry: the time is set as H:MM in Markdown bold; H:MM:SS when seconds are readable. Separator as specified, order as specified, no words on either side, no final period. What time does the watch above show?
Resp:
**4:22:38**
